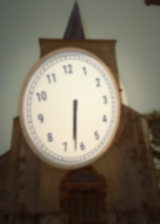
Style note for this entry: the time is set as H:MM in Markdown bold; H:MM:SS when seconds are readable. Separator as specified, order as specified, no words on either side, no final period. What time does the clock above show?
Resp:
**6:32**
